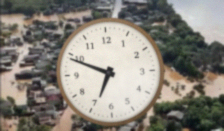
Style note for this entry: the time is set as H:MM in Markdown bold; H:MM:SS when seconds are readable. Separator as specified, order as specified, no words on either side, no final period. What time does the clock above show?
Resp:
**6:49**
